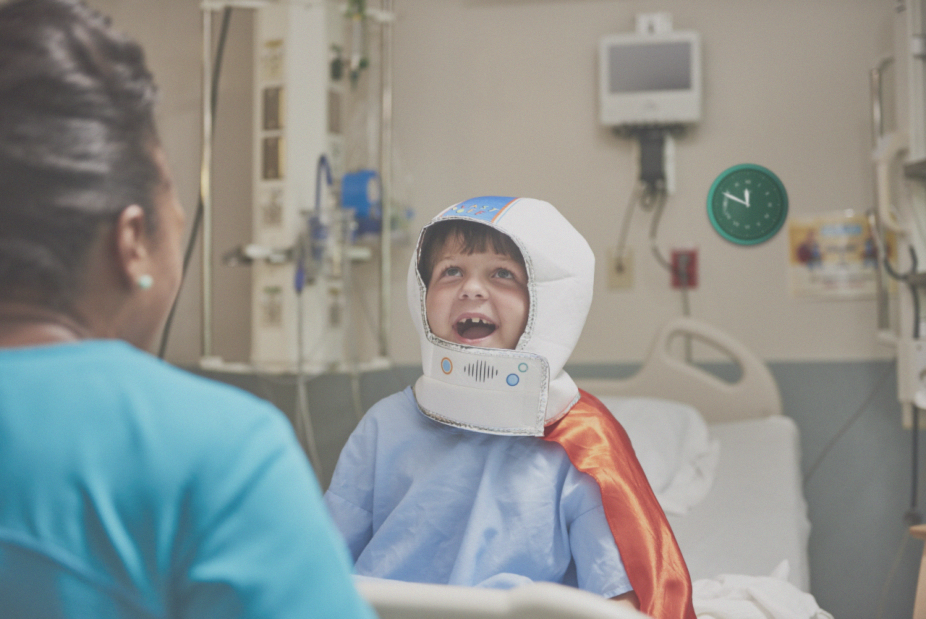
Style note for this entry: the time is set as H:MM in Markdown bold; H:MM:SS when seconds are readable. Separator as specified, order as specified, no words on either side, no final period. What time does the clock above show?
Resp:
**11:49**
